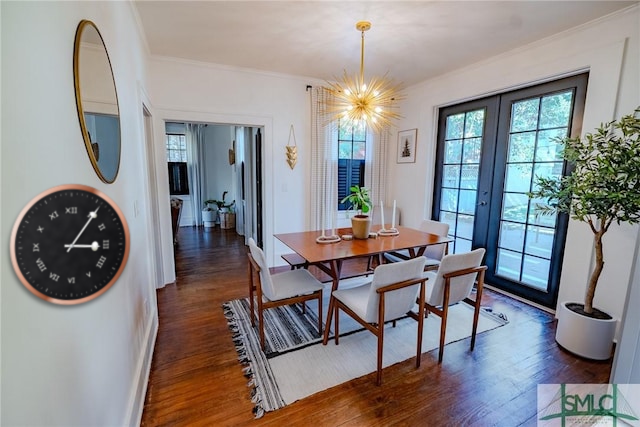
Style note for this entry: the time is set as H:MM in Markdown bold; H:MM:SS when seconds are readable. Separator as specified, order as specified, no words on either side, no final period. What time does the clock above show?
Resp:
**3:06**
